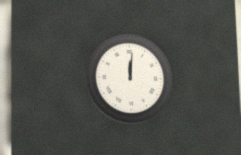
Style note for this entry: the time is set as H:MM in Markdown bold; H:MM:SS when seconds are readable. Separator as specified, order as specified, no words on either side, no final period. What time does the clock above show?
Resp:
**12:01**
